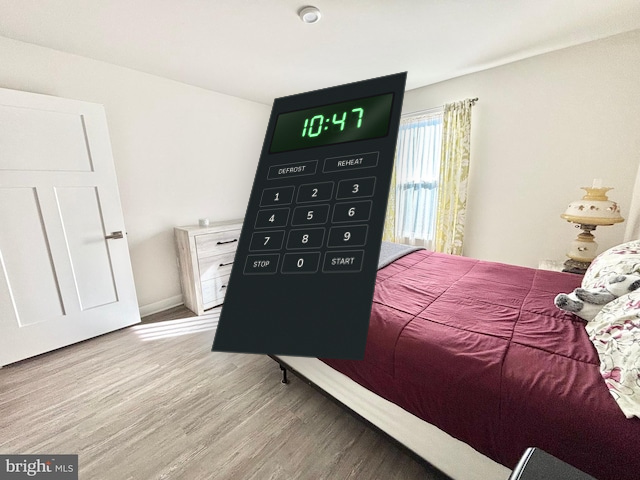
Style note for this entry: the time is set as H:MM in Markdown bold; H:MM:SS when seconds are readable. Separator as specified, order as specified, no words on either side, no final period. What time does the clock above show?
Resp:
**10:47**
